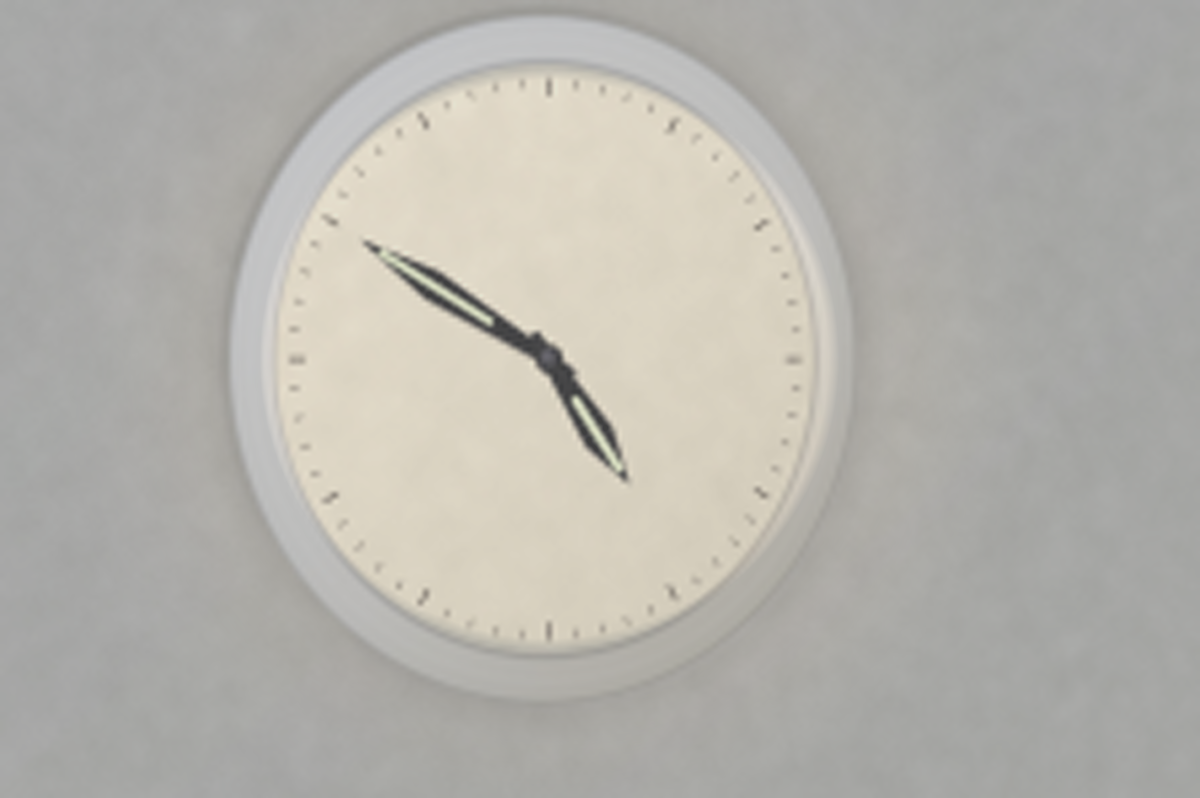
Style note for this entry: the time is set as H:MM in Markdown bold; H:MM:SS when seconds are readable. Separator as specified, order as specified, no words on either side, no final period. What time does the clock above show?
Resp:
**4:50**
